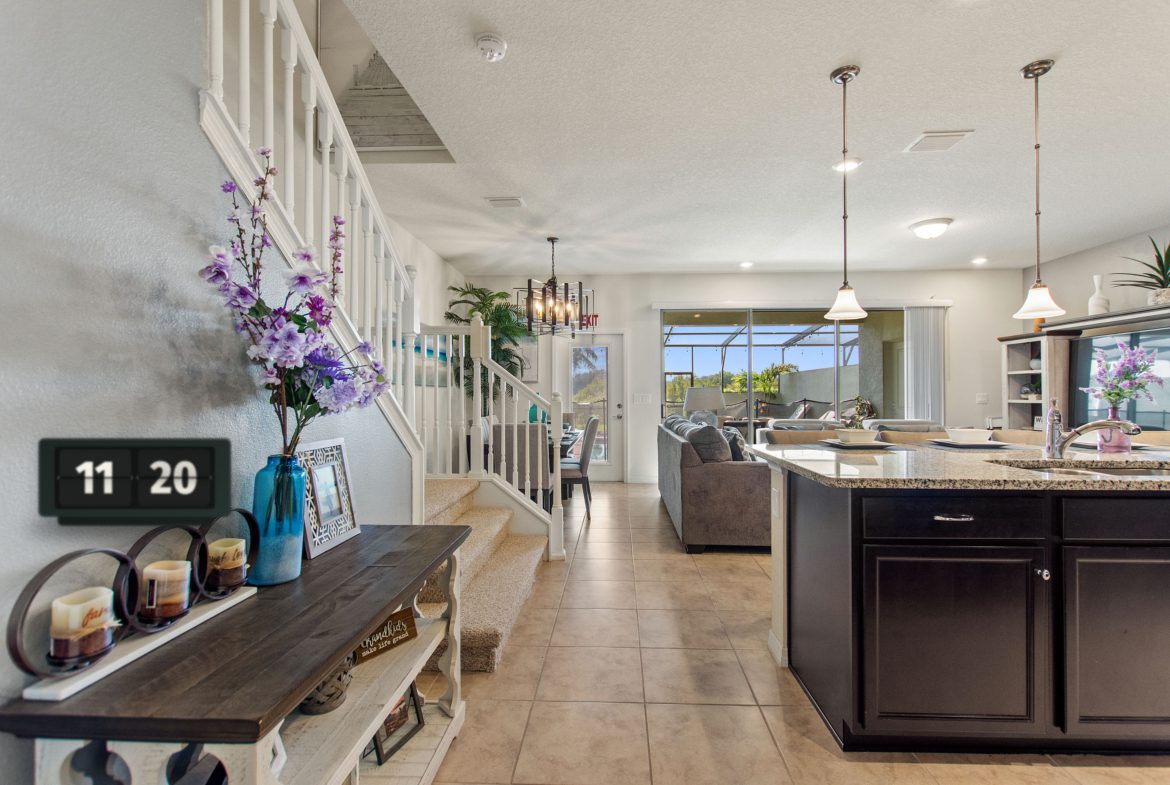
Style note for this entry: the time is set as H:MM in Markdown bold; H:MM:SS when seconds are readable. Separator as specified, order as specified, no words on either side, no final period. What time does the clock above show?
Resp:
**11:20**
